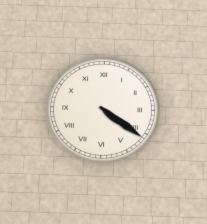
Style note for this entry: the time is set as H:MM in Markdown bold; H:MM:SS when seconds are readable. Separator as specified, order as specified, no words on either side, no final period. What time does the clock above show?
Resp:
**4:21**
